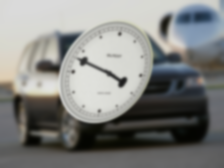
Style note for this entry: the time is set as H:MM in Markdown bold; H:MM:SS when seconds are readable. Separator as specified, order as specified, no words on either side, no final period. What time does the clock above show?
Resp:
**3:48**
